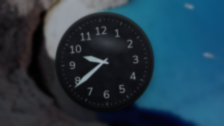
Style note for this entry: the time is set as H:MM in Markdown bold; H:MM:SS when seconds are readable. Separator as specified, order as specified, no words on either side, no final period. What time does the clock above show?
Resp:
**9:39**
